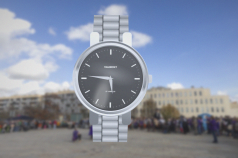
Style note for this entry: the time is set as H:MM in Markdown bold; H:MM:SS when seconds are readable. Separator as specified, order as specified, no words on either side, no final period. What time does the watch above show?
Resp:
**5:46**
